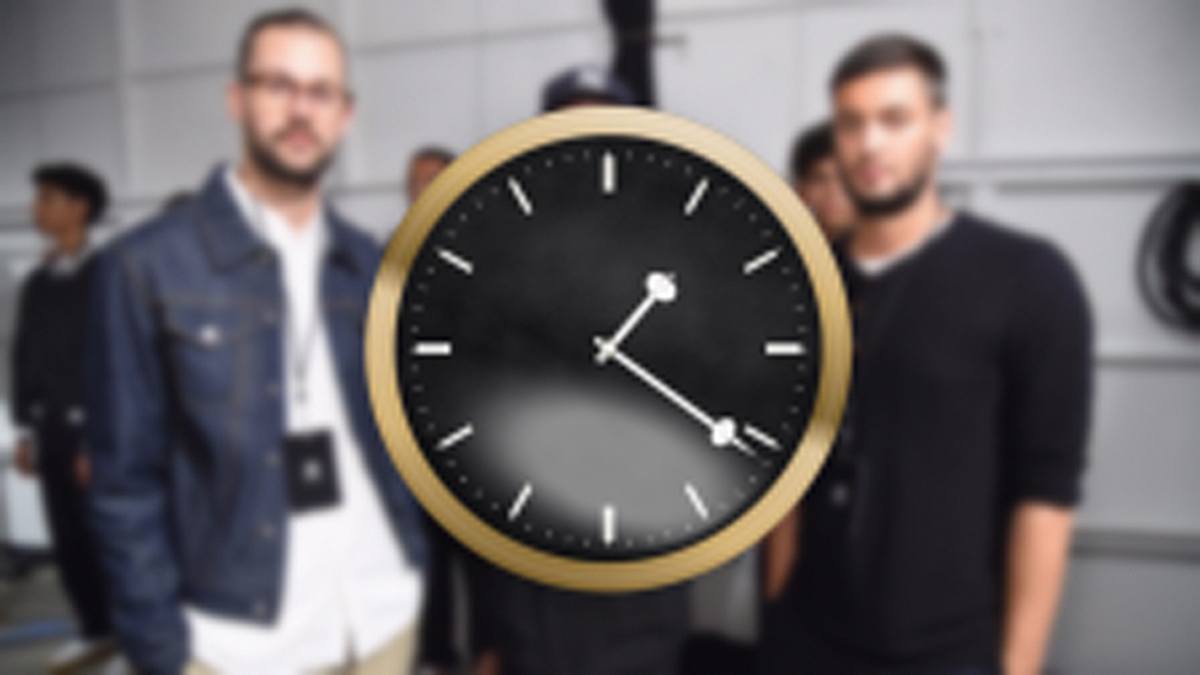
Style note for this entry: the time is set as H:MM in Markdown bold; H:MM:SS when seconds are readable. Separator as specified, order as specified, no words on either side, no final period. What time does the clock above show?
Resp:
**1:21**
